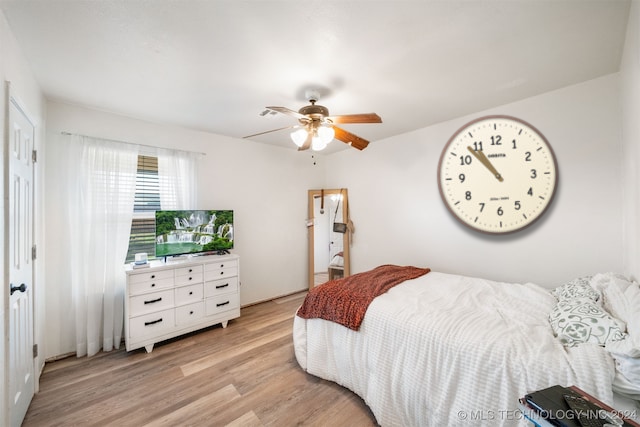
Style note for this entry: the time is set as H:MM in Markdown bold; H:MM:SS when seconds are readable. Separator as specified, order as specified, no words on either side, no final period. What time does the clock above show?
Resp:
**10:53**
